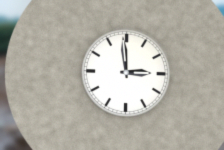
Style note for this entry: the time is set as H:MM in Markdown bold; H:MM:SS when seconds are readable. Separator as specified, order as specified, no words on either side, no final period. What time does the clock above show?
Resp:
**2:59**
